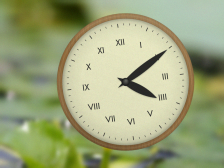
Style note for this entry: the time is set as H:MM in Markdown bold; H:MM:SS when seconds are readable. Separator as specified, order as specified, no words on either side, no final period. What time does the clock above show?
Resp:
**4:10**
